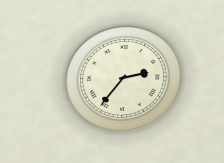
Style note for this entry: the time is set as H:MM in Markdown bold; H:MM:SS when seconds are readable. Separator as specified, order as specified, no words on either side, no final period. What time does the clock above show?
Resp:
**2:36**
